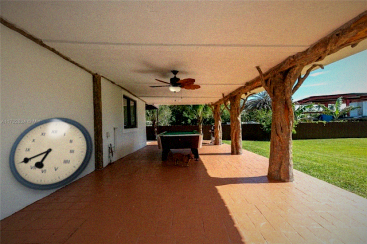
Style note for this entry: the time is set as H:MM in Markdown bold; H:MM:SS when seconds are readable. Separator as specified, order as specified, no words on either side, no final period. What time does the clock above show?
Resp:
**6:40**
